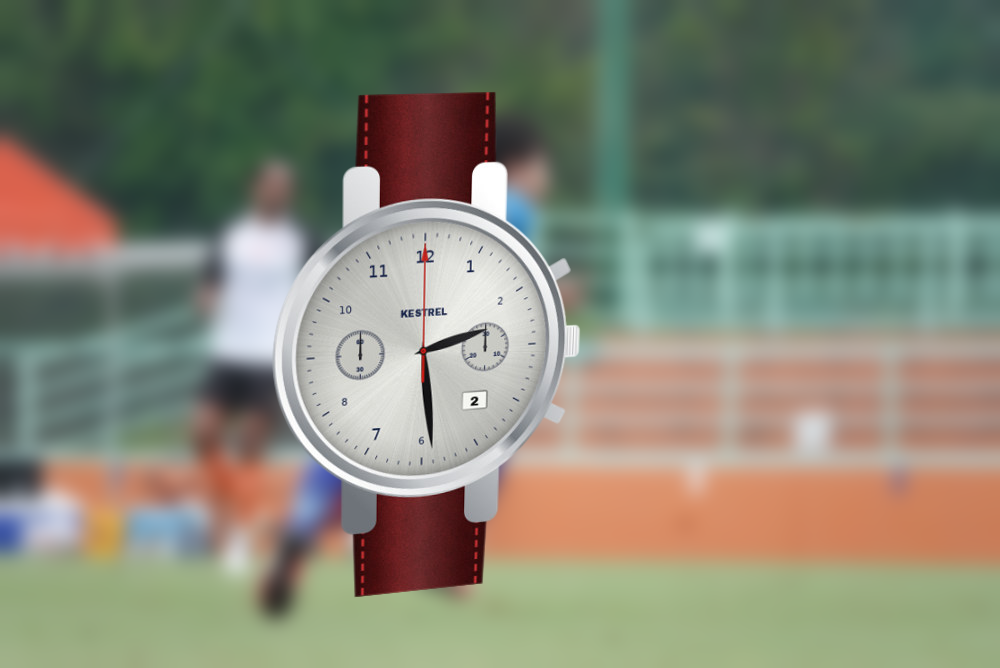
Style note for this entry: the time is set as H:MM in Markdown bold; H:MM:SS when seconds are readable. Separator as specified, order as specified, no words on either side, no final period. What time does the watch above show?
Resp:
**2:29**
